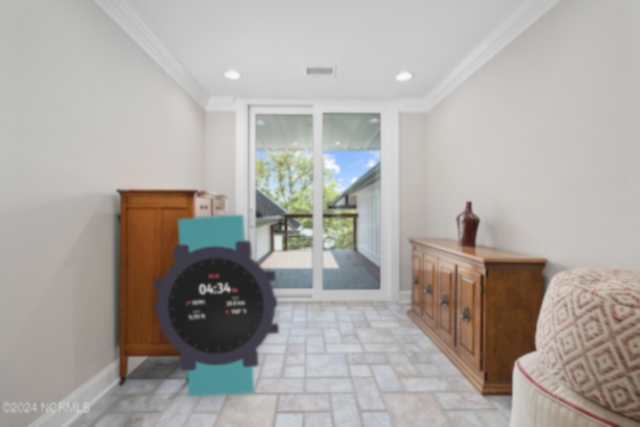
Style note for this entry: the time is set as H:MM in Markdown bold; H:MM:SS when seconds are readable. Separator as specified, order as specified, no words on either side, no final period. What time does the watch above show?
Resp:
**4:34**
